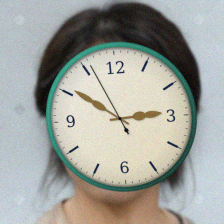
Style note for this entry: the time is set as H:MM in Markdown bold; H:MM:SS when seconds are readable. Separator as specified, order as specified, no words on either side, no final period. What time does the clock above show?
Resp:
**2:50:56**
